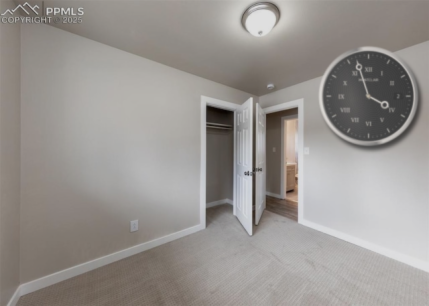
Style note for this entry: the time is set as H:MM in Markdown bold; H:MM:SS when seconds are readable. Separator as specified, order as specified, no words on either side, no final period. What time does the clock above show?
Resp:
**3:57**
